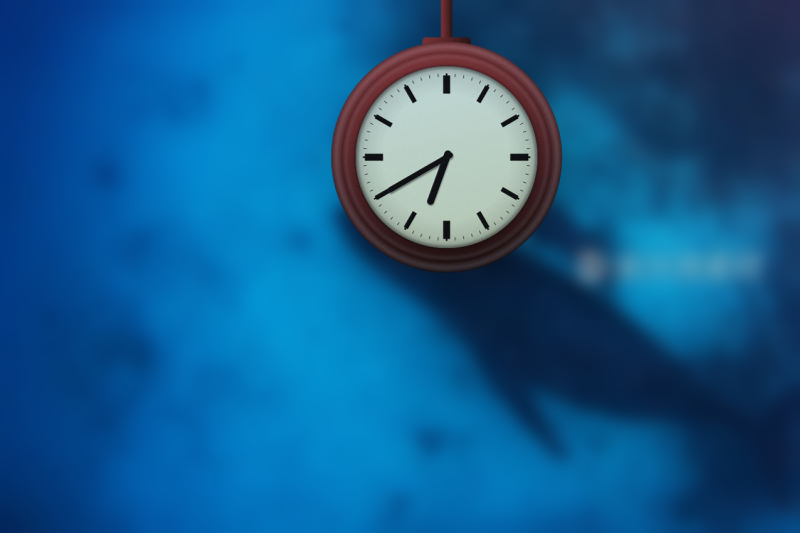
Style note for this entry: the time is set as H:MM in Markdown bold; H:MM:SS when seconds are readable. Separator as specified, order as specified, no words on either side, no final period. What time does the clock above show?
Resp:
**6:40**
